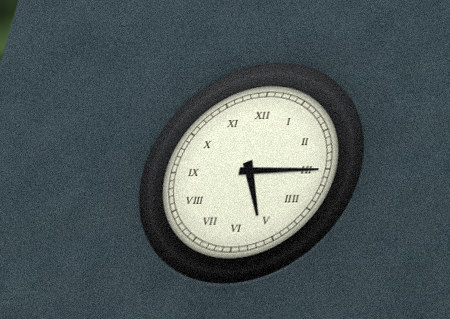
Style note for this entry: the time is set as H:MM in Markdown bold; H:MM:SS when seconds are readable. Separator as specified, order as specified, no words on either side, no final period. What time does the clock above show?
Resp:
**5:15**
